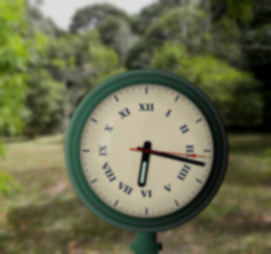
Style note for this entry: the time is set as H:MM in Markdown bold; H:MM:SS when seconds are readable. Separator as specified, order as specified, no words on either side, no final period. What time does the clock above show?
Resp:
**6:17:16**
